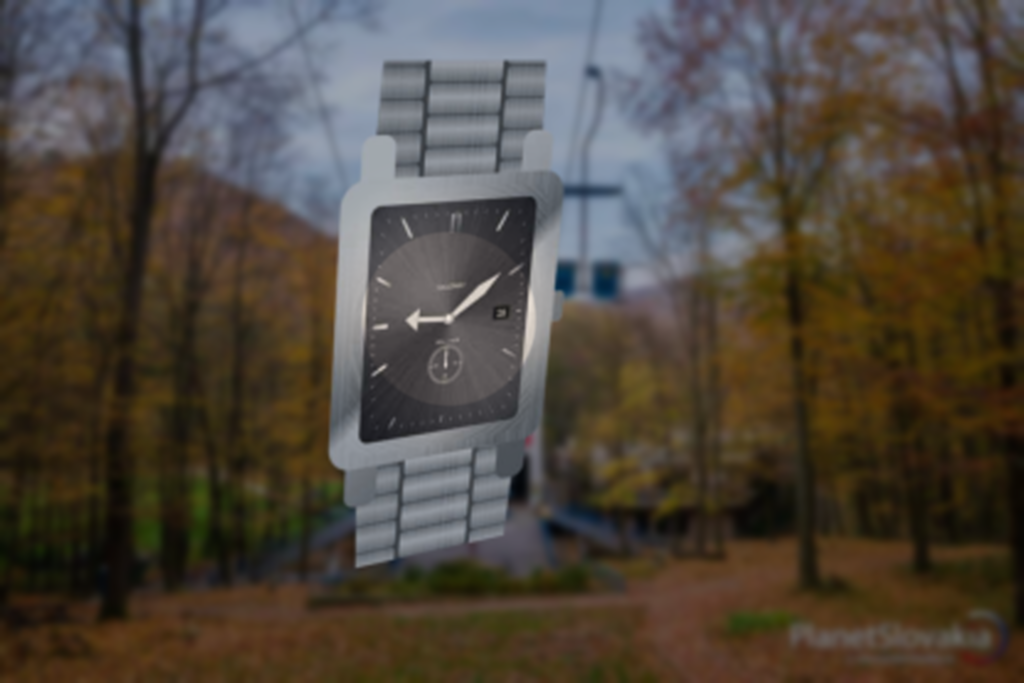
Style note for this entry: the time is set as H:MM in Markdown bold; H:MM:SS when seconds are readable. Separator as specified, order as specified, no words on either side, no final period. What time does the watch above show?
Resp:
**9:09**
